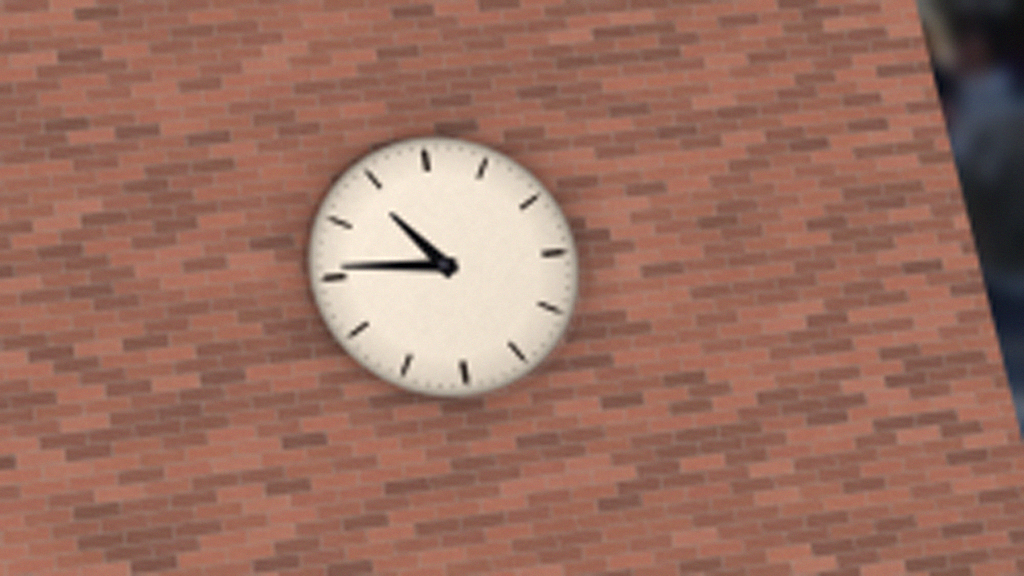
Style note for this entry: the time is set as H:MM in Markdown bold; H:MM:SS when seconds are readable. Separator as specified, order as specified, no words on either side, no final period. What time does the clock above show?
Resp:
**10:46**
